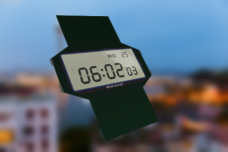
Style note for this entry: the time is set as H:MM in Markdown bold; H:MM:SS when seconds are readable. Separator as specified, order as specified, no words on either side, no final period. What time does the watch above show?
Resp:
**6:02:03**
